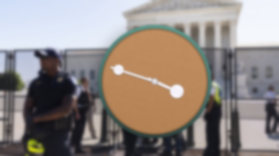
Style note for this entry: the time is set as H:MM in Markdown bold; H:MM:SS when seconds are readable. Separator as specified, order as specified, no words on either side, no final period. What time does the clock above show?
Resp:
**3:48**
